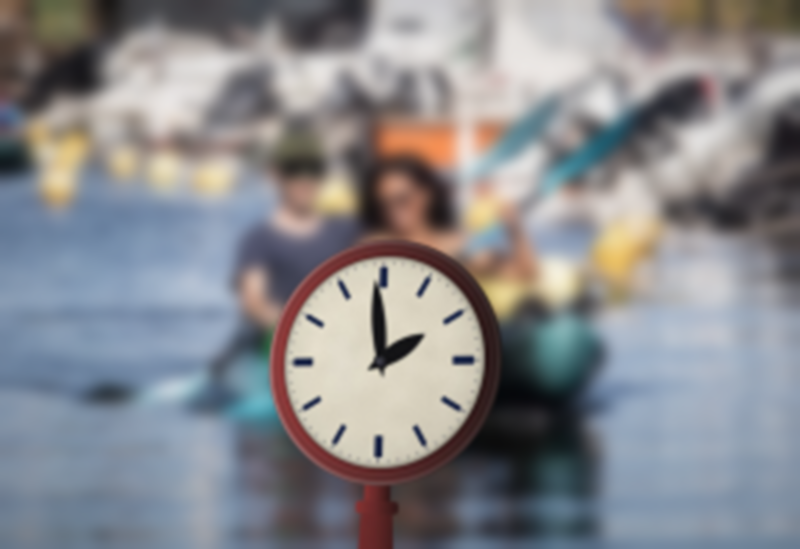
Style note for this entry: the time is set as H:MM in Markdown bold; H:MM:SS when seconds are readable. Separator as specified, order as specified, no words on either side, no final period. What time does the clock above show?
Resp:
**1:59**
